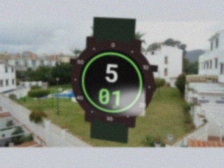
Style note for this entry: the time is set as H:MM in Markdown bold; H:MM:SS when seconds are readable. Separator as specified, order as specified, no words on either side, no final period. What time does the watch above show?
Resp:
**5:01**
